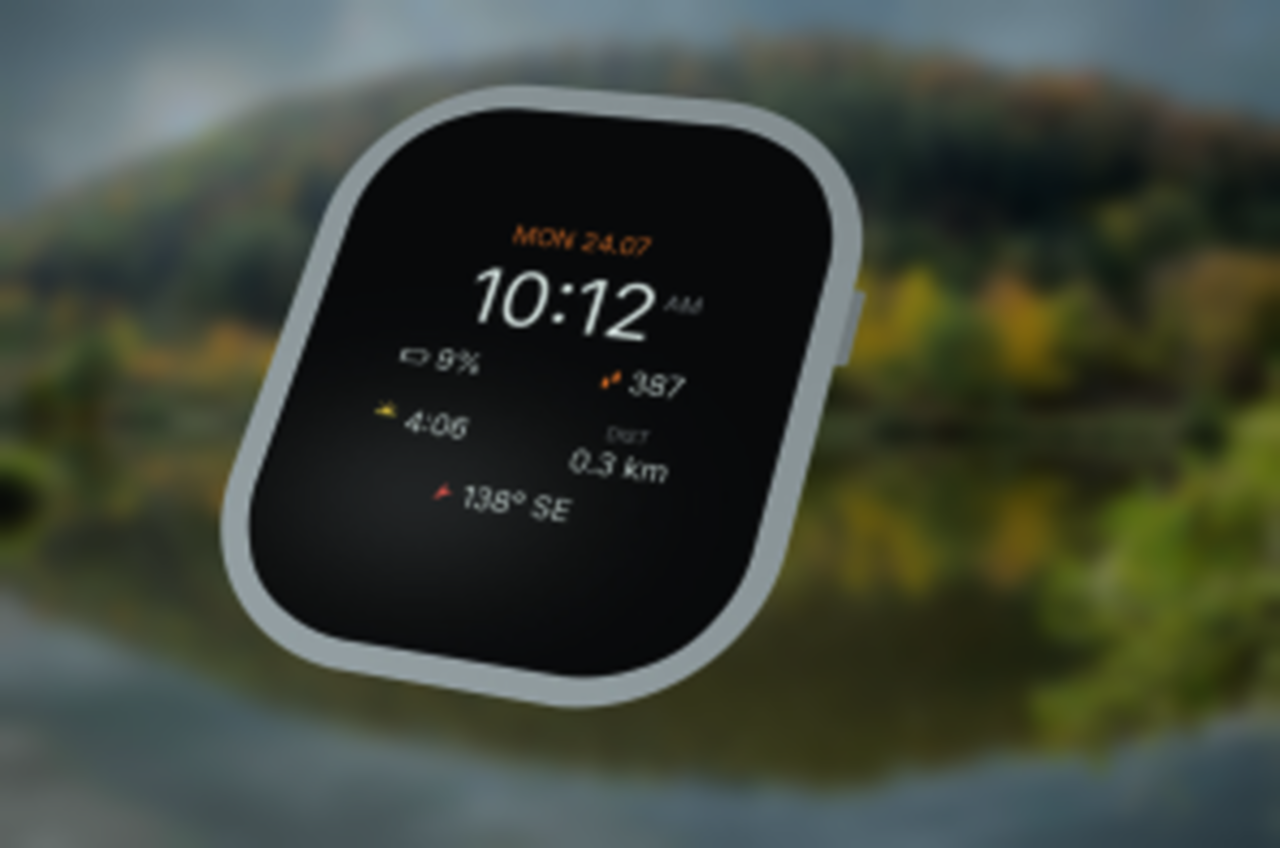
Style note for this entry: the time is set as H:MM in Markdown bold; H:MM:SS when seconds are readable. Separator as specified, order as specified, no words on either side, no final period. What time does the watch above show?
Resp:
**10:12**
